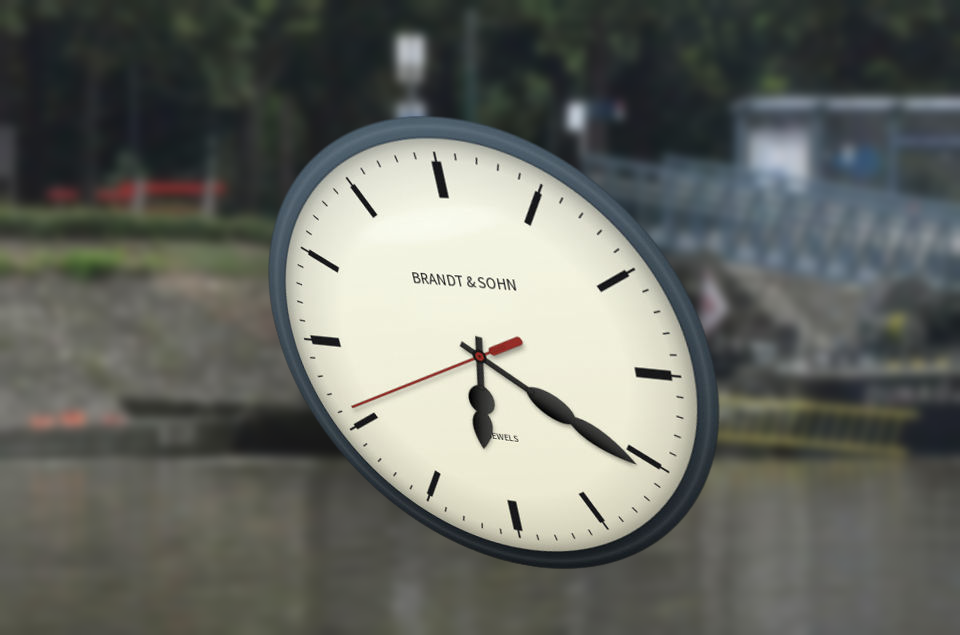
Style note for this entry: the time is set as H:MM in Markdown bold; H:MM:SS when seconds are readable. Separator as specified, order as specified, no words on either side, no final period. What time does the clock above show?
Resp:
**6:20:41**
